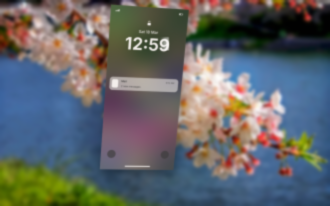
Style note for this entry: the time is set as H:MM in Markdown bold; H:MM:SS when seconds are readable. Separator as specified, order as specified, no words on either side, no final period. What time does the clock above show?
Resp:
**12:59**
